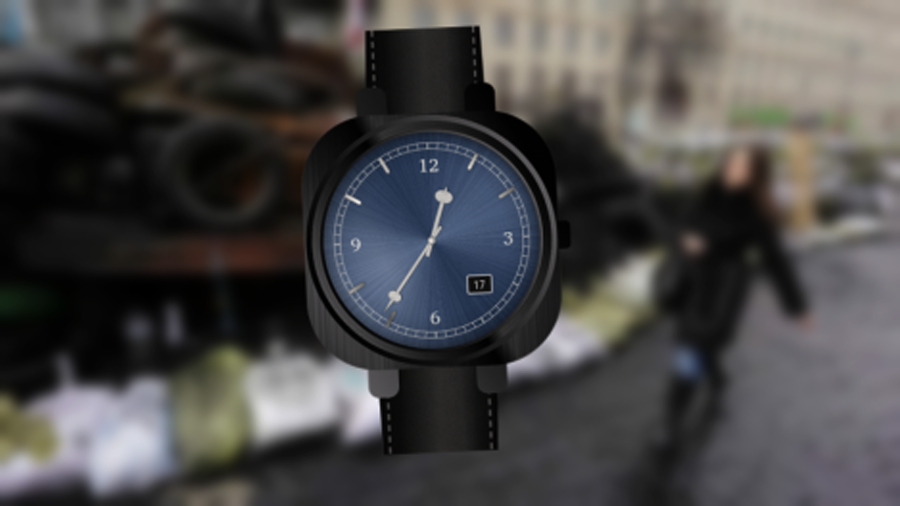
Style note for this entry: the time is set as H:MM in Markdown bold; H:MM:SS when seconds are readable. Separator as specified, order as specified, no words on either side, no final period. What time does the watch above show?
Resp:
**12:36**
